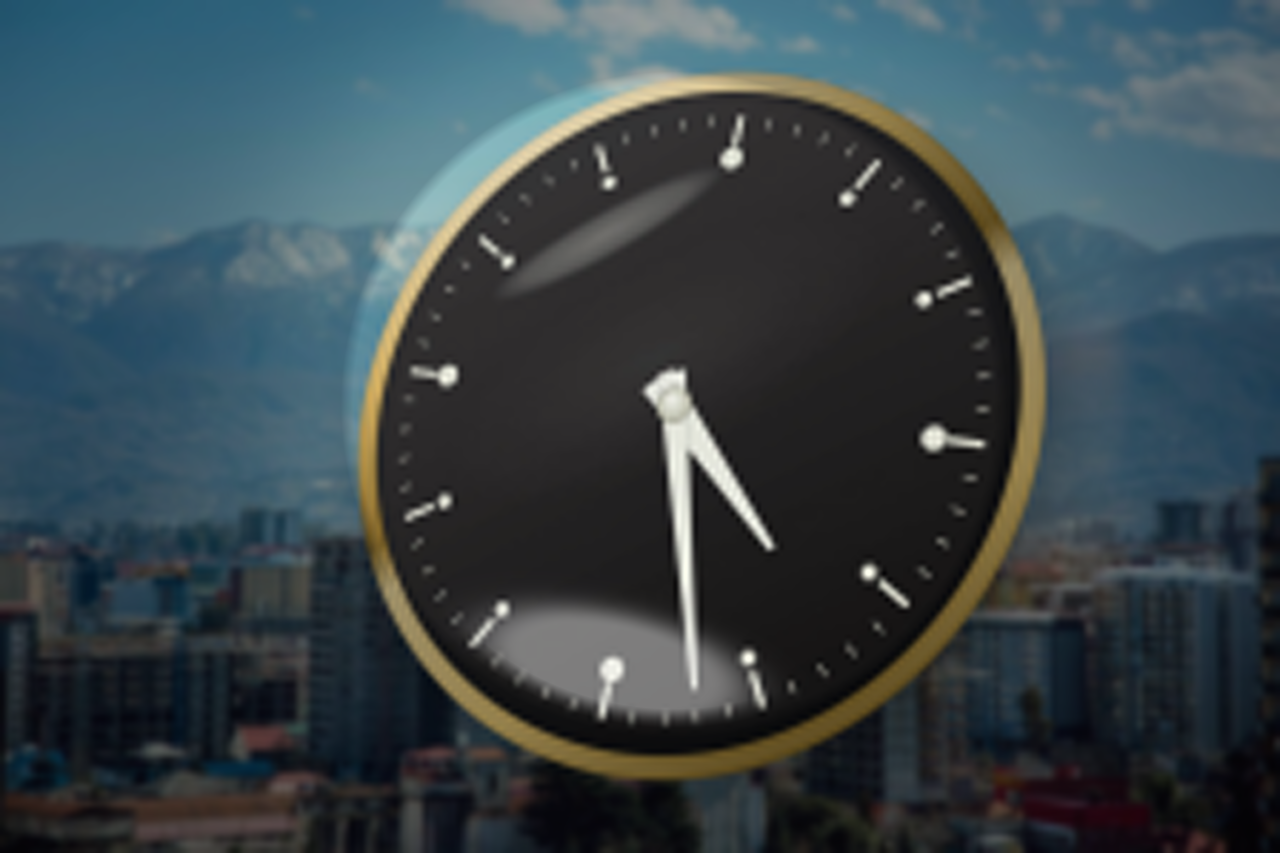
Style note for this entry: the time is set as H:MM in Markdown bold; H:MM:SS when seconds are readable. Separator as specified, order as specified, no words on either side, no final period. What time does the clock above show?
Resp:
**4:27**
